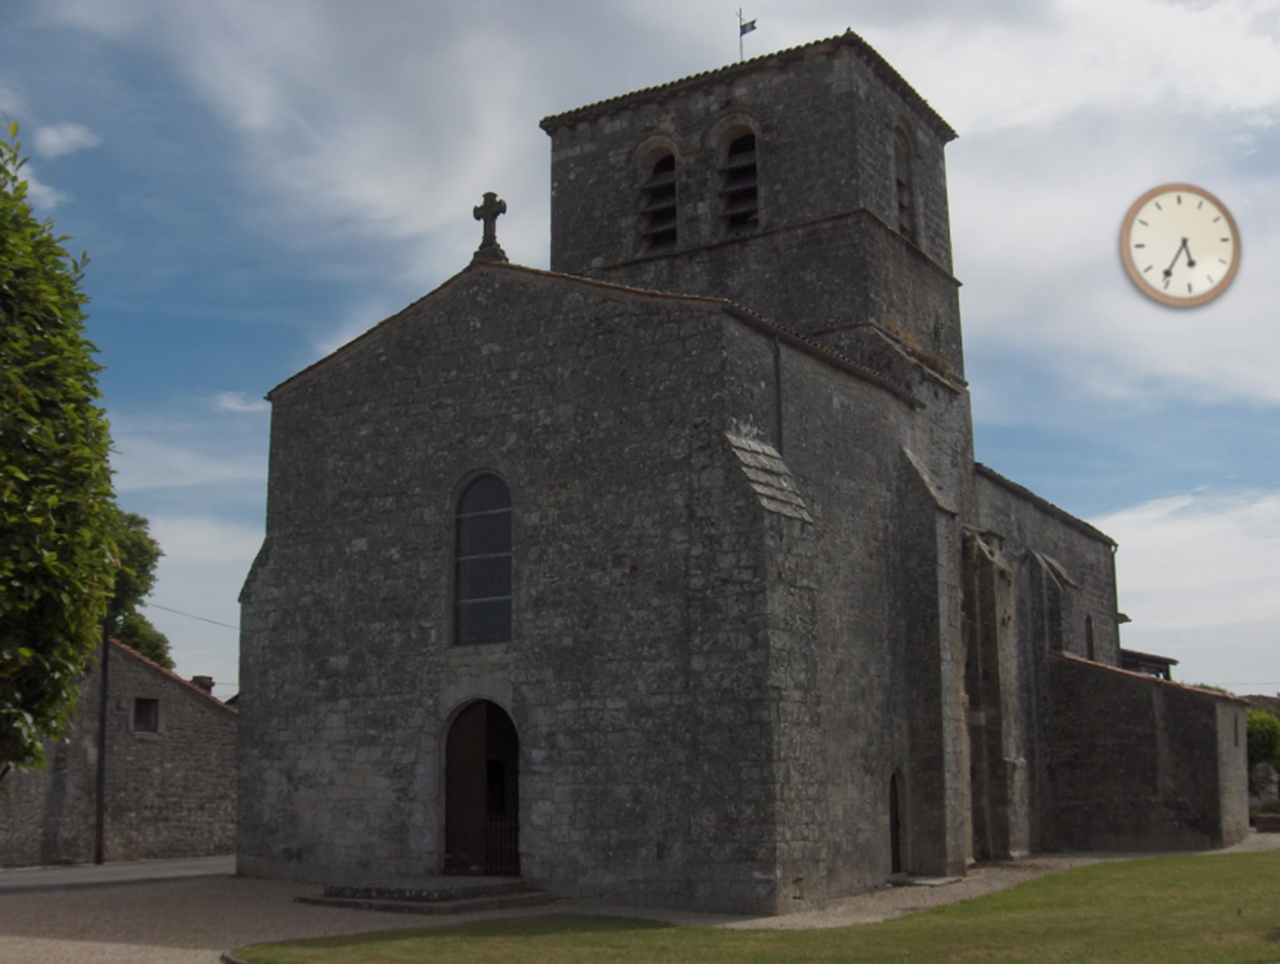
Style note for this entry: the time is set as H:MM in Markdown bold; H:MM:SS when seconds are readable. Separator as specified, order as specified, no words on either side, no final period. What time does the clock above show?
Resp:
**5:36**
